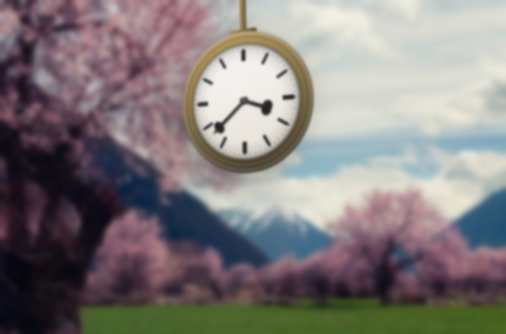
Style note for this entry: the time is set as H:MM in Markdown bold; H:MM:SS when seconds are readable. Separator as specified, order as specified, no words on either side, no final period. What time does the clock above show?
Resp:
**3:38**
